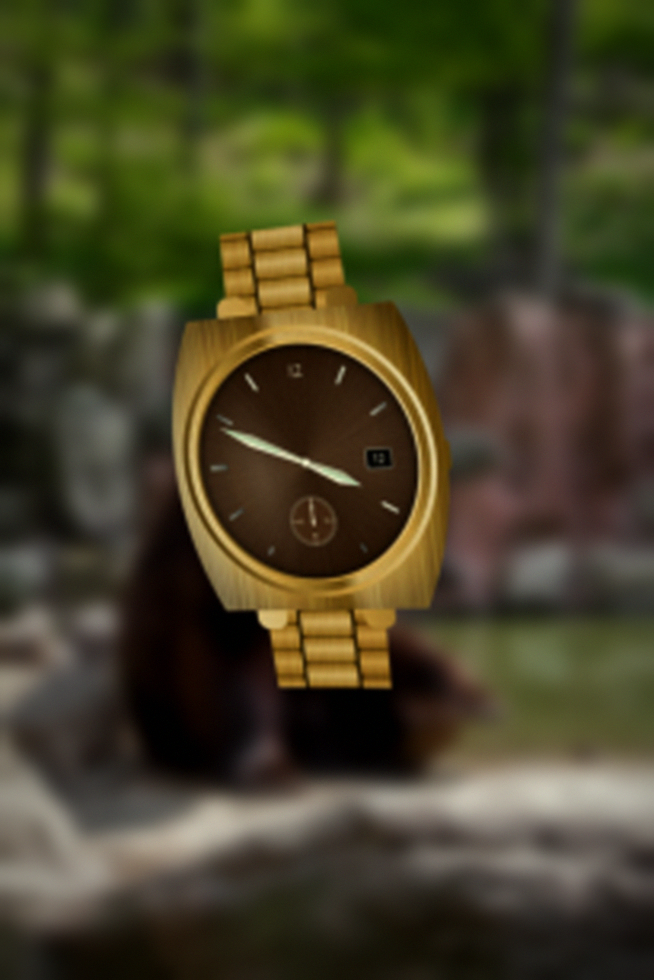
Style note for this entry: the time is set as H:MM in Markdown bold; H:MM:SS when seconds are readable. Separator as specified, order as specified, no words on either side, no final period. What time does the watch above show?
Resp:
**3:49**
